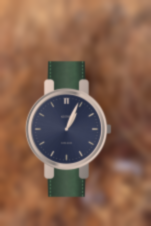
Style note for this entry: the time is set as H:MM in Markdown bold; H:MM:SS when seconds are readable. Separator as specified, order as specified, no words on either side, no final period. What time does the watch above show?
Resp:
**1:04**
